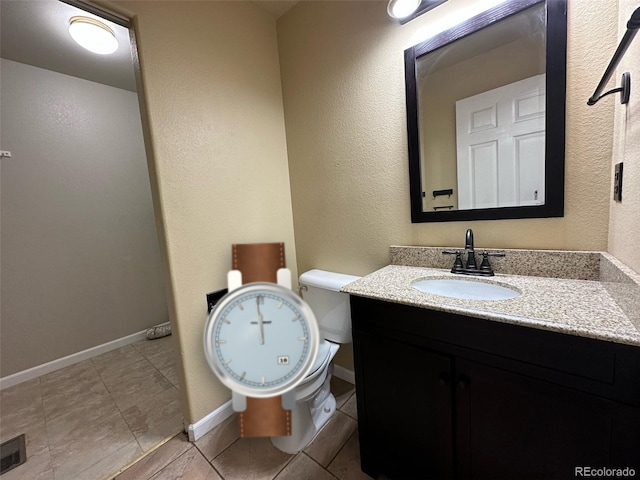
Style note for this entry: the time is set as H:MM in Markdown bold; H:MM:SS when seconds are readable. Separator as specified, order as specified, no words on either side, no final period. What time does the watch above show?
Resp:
**11:59**
